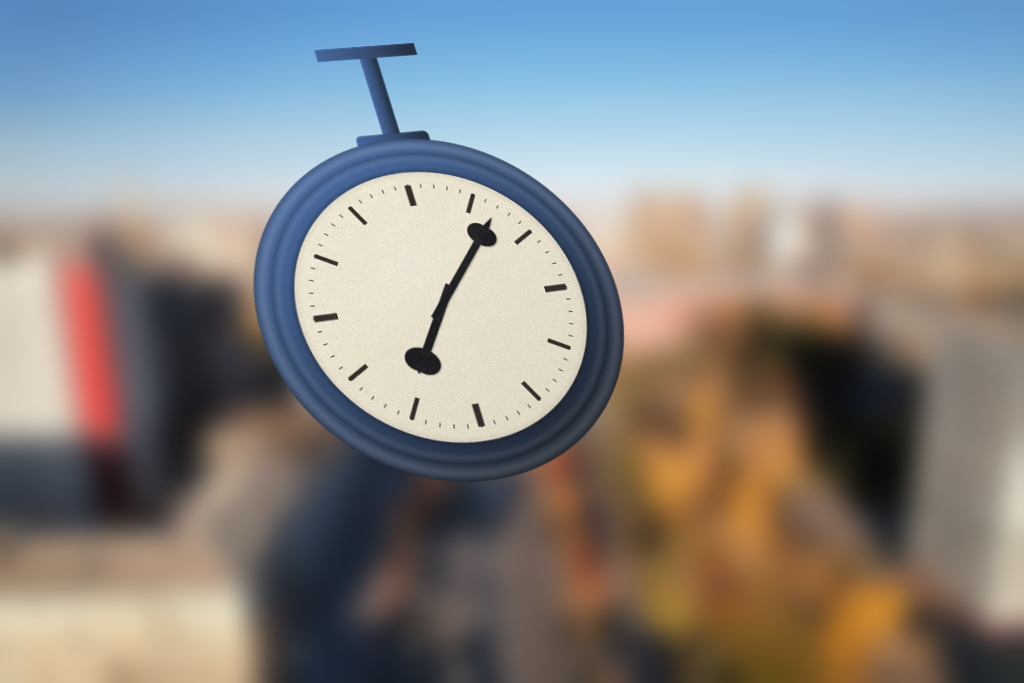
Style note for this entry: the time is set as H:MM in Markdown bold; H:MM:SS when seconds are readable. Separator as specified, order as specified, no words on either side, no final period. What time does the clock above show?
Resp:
**7:07**
